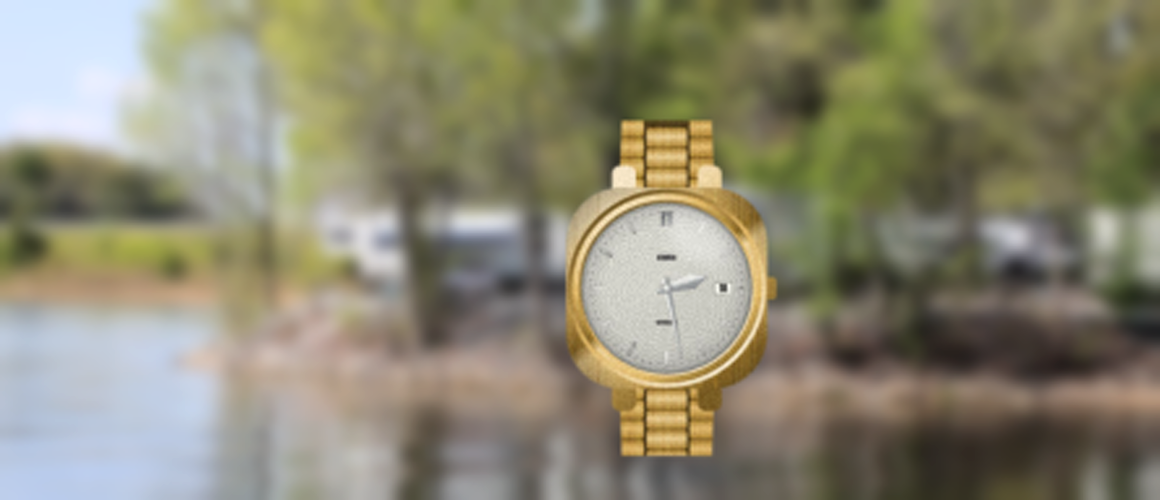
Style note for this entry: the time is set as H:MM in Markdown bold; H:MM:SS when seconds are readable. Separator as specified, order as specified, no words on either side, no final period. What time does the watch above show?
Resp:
**2:28**
